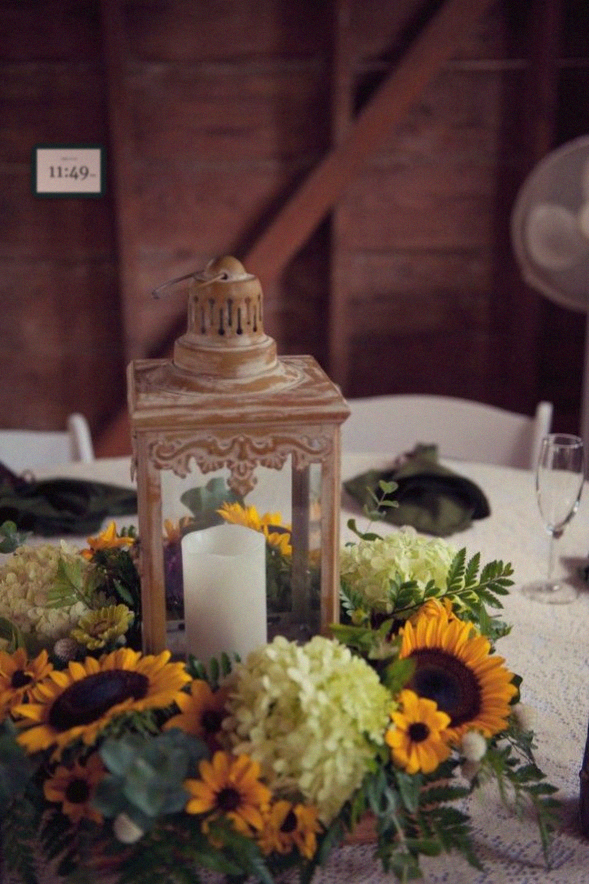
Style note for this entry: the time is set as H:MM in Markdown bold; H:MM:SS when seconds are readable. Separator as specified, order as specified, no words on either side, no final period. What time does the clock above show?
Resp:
**11:49**
